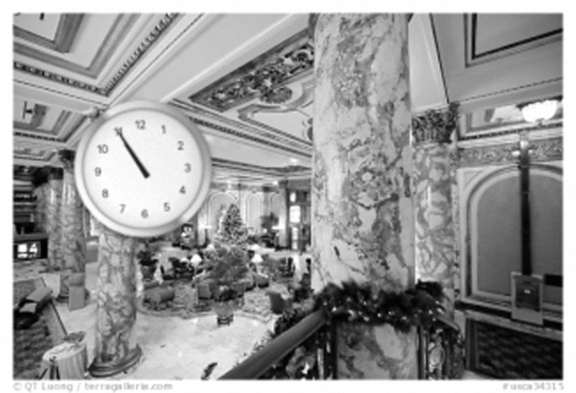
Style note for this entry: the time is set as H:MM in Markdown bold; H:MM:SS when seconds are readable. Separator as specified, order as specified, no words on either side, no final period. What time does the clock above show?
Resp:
**10:55**
